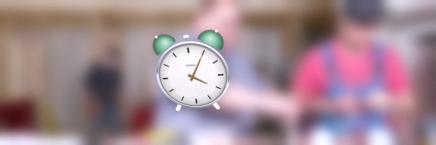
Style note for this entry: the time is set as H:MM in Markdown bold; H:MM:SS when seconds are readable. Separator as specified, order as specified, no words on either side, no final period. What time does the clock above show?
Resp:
**4:05**
